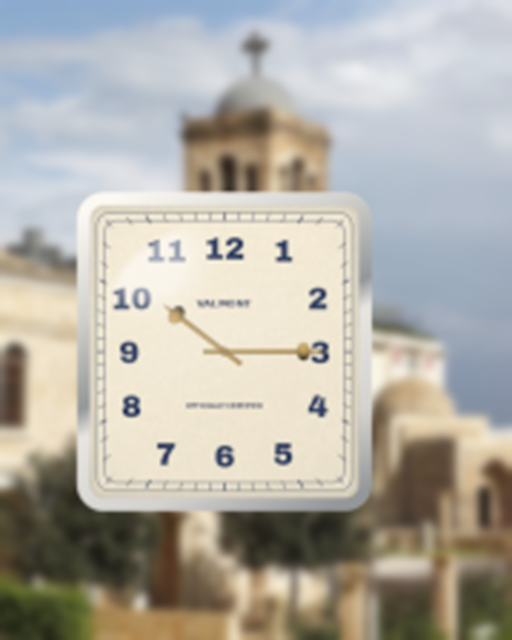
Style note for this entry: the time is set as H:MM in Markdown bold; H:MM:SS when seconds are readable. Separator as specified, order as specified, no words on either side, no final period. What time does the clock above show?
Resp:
**10:15**
